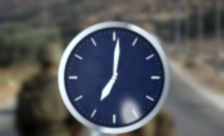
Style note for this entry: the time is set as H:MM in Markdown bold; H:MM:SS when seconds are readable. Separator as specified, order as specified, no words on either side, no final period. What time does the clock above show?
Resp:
**7:01**
